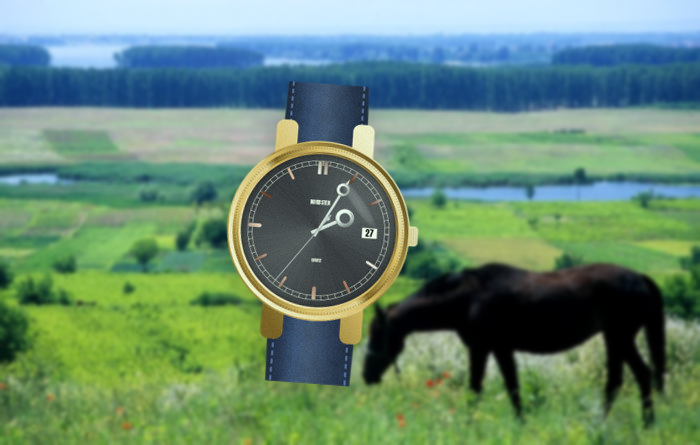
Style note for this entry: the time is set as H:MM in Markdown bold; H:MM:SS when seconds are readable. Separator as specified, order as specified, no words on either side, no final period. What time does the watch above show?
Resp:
**2:04:36**
